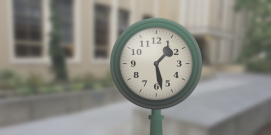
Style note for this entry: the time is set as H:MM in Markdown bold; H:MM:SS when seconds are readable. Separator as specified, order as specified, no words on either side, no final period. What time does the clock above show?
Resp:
**1:28**
